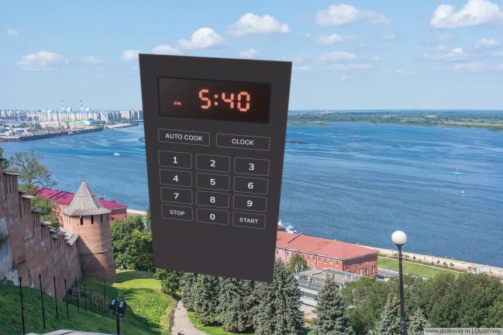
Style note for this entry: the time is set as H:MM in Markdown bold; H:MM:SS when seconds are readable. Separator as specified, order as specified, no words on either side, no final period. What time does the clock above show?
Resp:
**5:40**
